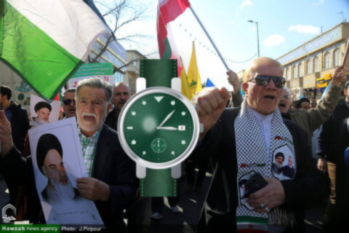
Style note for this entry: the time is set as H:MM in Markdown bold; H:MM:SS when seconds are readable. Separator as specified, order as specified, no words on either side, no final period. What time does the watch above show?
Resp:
**3:07**
